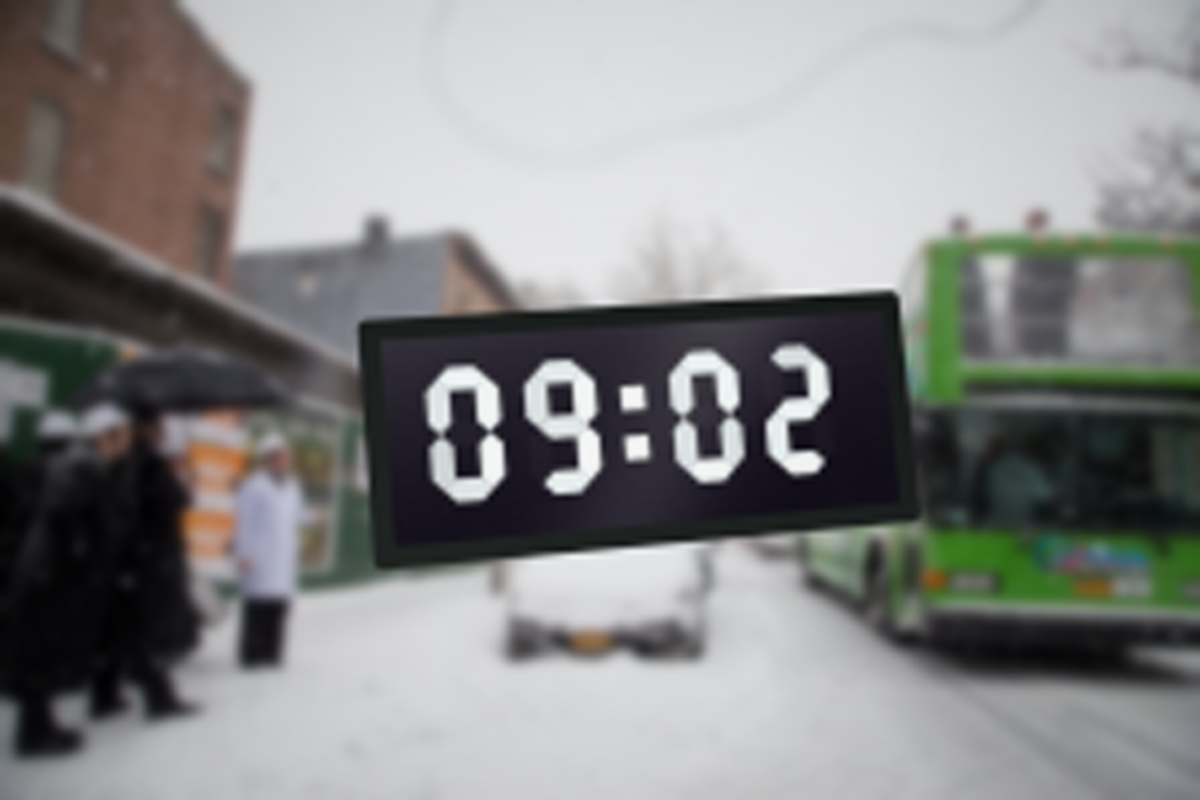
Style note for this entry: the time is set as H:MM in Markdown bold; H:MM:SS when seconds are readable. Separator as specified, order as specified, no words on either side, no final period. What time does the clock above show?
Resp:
**9:02**
